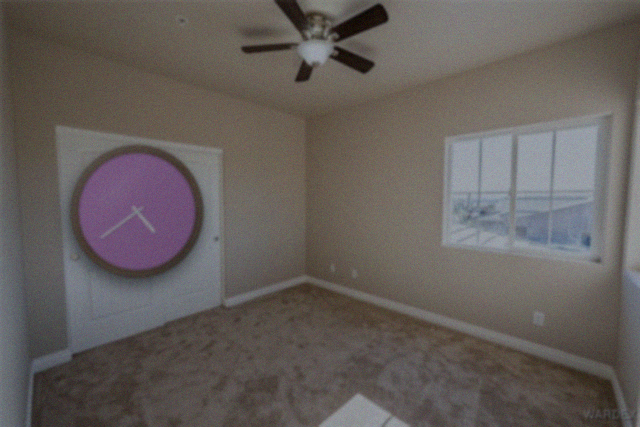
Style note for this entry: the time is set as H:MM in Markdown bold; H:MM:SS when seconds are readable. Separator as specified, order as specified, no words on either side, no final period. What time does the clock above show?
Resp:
**4:39**
